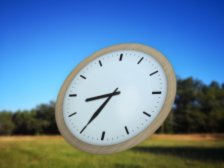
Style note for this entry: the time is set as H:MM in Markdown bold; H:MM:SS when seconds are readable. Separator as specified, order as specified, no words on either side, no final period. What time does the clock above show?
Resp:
**8:35**
